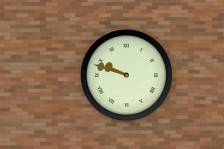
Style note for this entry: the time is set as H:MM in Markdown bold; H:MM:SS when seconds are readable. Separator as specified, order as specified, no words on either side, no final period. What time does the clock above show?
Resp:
**9:48**
